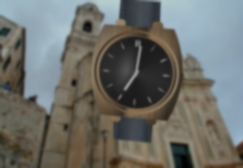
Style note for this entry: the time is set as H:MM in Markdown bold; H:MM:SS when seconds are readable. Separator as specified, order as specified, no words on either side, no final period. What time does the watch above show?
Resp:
**7:01**
